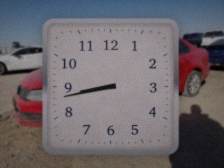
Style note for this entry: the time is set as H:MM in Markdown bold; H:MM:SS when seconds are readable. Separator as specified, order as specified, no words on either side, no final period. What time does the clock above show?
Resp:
**8:43**
